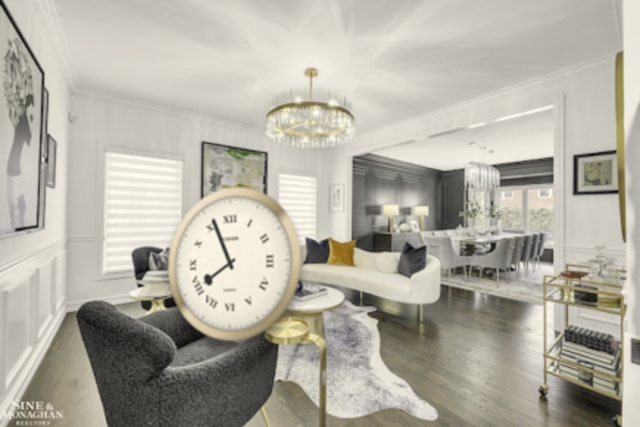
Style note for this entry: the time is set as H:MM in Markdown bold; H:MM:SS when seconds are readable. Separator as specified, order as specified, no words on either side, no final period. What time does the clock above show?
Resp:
**7:56**
